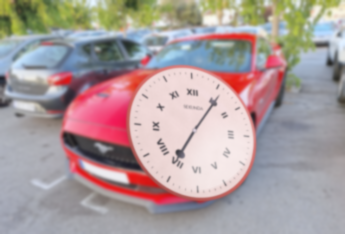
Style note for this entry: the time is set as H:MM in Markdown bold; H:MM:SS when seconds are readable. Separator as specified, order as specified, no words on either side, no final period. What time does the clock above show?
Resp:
**7:06**
